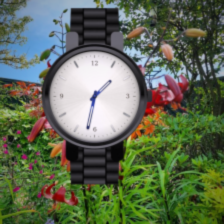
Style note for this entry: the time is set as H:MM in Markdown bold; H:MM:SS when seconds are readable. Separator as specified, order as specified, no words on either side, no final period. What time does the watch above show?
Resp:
**1:32**
